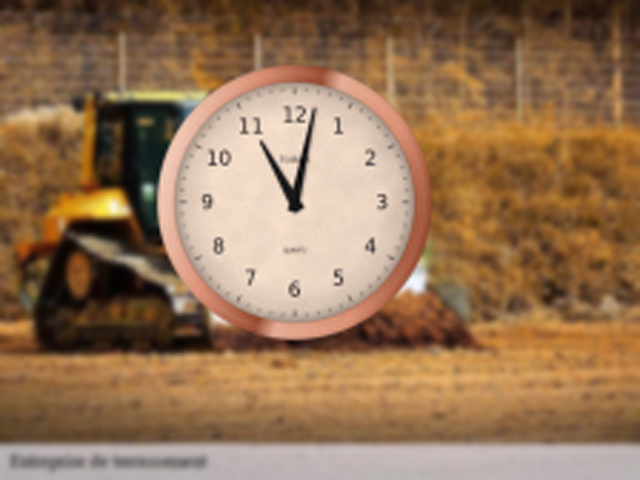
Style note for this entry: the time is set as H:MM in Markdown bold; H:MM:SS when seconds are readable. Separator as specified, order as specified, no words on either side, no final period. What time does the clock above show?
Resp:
**11:02**
